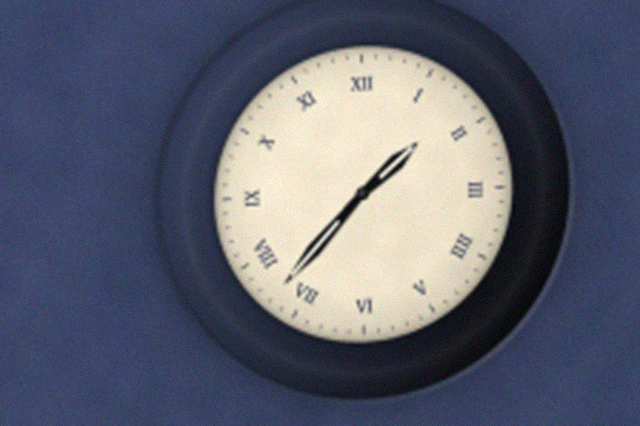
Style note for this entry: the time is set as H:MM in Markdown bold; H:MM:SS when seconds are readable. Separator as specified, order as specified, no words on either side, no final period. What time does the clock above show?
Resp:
**1:37**
